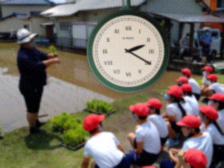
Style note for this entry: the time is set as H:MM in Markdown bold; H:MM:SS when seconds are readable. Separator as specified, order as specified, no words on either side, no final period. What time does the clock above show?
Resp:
**2:20**
